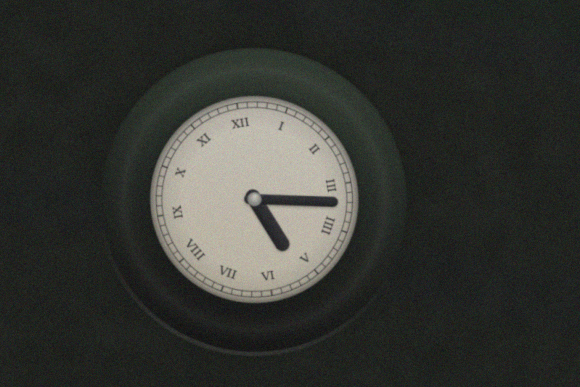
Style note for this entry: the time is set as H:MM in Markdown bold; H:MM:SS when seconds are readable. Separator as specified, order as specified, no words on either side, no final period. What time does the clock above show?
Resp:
**5:17**
